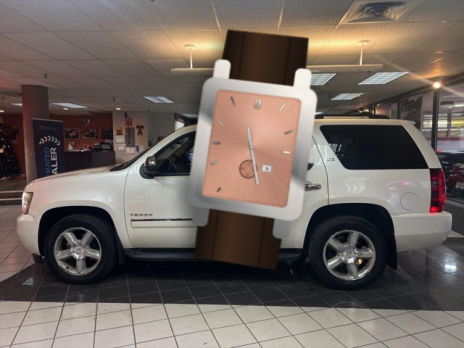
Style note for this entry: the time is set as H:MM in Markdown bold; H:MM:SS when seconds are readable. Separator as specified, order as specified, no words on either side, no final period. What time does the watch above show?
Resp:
**11:27**
